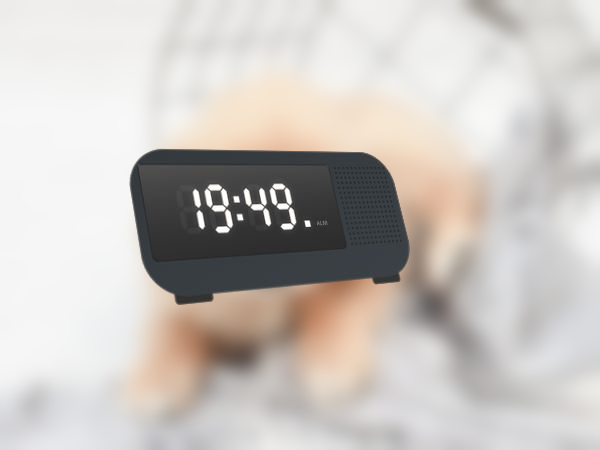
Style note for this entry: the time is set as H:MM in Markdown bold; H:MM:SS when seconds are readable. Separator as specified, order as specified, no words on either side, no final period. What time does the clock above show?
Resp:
**19:49**
